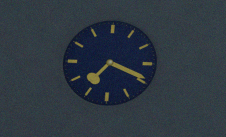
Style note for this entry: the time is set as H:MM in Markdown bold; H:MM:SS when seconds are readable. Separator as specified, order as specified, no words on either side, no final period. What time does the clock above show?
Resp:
**7:19**
